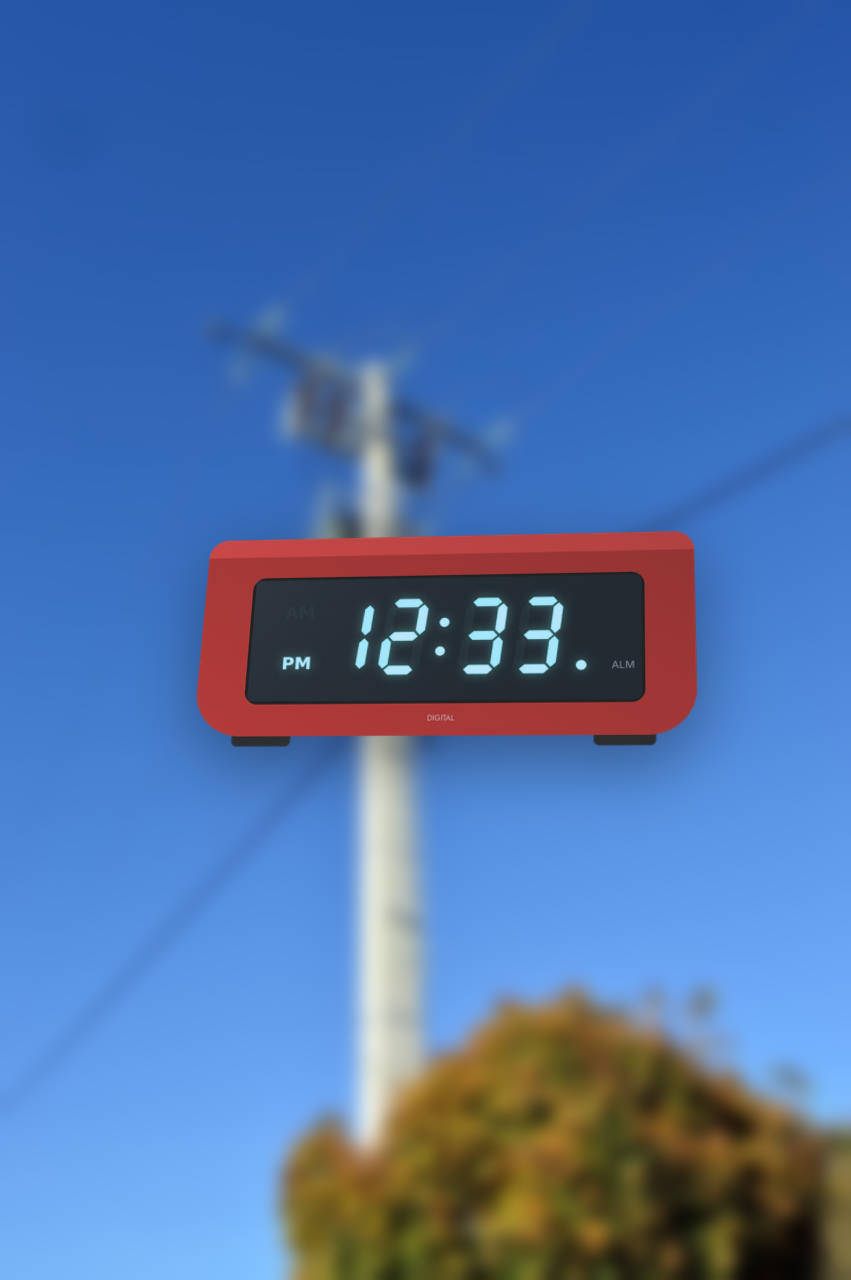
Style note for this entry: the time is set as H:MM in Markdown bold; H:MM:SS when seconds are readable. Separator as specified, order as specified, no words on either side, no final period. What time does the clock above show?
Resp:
**12:33**
